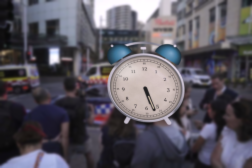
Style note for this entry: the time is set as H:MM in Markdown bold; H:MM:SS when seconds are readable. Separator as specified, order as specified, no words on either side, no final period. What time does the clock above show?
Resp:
**5:27**
